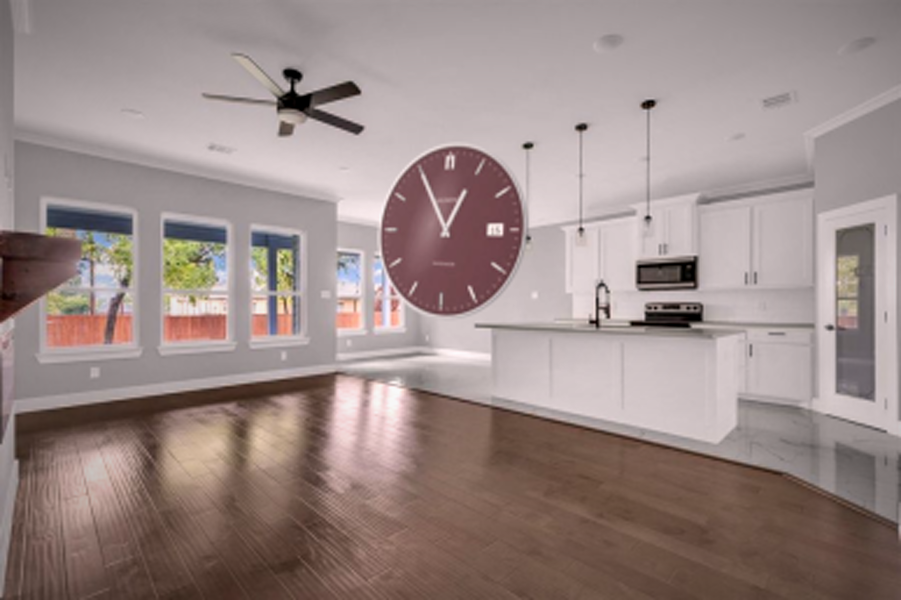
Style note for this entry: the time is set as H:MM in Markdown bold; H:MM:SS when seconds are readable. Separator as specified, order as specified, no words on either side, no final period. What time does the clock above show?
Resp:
**12:55**
